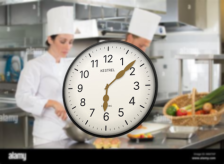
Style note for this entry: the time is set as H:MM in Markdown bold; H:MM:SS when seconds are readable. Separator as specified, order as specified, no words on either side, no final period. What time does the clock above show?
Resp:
**6:08**
